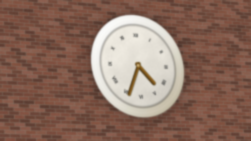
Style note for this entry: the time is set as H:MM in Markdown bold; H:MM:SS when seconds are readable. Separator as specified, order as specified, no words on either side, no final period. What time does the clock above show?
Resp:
**4:34**
